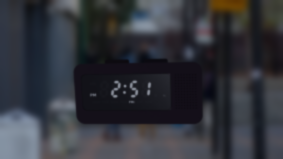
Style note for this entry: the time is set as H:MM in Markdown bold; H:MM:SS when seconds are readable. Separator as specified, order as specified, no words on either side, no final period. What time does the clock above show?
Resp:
**2:51**
